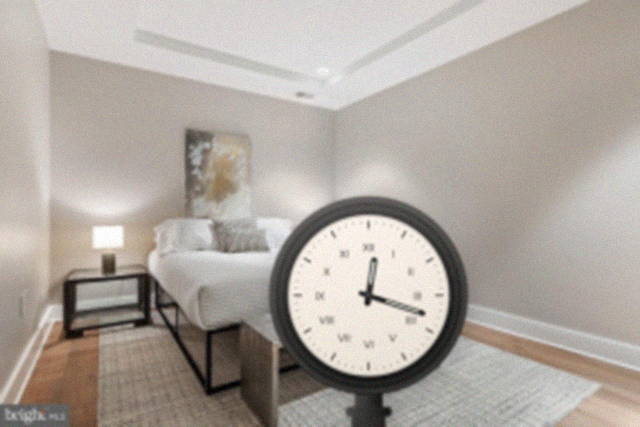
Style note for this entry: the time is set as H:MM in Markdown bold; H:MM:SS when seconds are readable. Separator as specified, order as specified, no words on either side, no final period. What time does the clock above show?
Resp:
**12:18**
